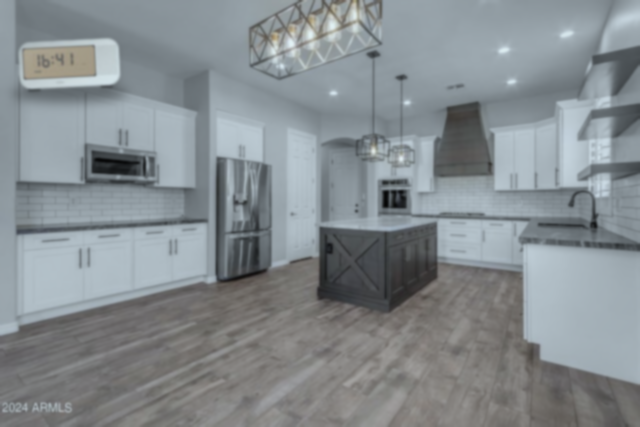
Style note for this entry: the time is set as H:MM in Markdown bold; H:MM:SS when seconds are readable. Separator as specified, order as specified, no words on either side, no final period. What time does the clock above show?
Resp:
**16:41**
